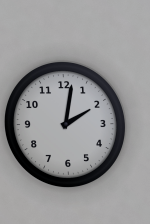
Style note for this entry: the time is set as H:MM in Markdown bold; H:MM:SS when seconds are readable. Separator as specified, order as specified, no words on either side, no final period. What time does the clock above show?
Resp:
**2:02**
